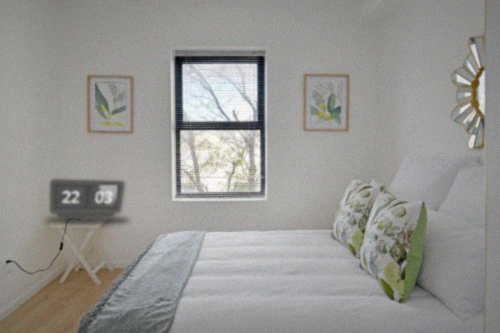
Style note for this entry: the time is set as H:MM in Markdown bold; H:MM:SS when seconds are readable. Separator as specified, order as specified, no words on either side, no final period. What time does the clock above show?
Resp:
**22:03**
